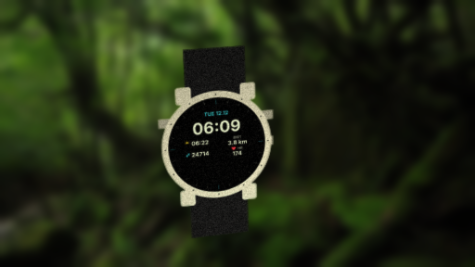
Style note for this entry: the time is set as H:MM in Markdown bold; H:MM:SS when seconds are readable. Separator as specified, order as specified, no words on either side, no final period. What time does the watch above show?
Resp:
**6:09**
